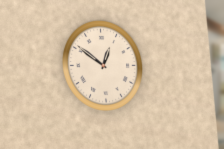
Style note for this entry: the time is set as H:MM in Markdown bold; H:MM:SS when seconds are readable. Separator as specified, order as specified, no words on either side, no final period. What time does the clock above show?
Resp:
**12:51**
